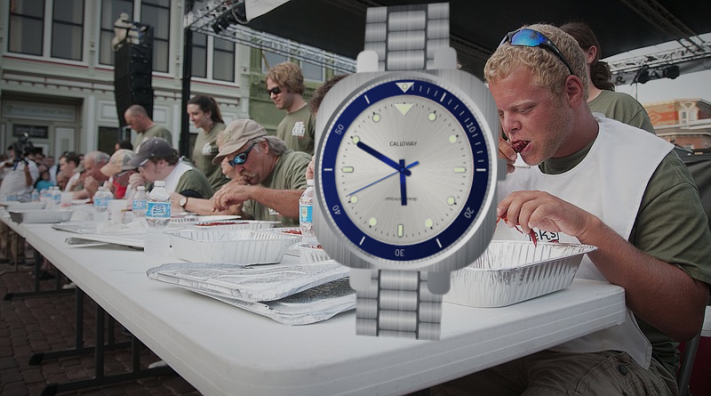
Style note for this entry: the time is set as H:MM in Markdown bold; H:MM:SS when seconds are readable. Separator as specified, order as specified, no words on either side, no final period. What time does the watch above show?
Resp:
**5:49:41**
